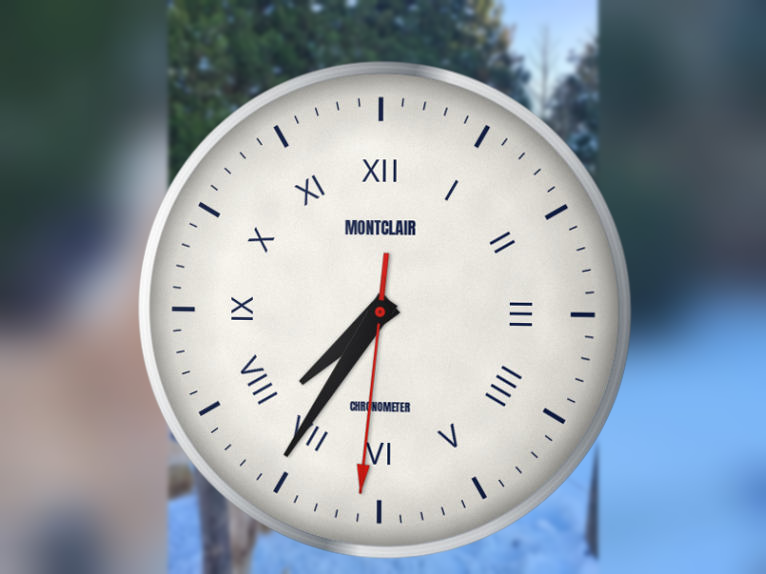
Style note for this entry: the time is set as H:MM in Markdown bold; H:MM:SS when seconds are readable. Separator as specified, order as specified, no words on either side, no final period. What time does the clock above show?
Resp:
**7:35:31**
